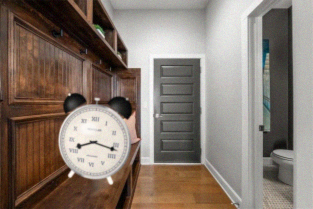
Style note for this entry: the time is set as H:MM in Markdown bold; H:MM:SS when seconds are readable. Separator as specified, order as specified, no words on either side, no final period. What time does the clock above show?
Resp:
**8:17**
